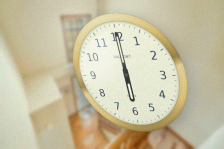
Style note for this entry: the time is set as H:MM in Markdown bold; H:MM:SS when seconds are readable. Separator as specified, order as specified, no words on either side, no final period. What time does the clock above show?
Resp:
**6:00**
